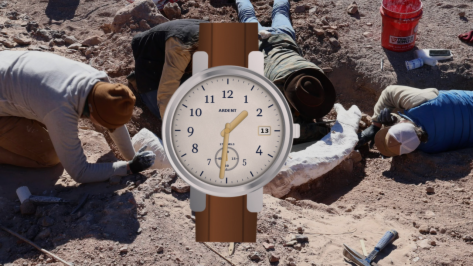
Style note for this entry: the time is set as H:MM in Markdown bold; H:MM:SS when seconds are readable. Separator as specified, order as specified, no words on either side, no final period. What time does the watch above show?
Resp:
**1:31**
